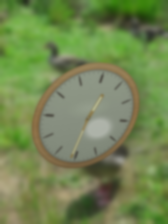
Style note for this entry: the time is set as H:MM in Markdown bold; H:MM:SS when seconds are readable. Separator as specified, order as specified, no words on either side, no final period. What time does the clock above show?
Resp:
**12:31**
